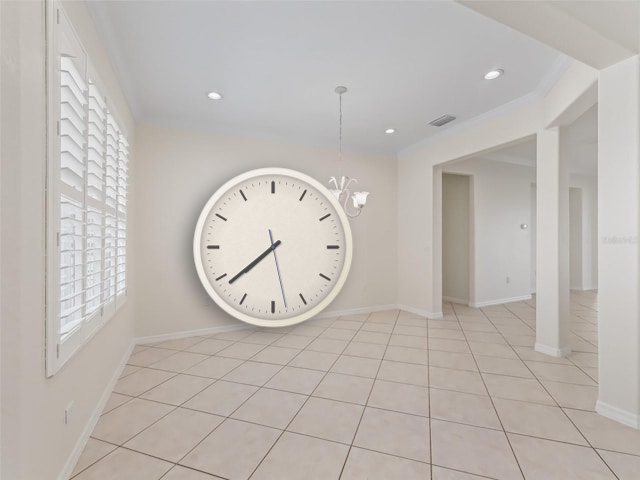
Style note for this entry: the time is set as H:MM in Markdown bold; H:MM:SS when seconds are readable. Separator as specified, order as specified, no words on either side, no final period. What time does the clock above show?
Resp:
**7:38:28**
